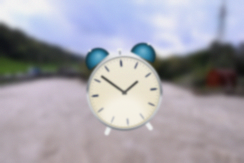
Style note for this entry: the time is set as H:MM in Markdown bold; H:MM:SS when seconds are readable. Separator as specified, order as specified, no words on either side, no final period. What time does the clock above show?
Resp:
**1:52**
